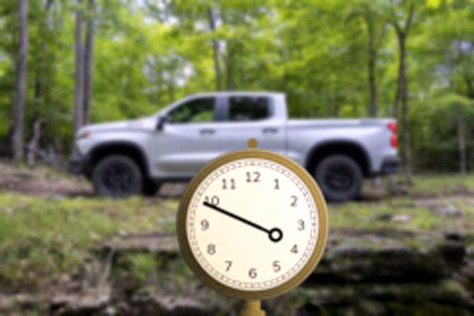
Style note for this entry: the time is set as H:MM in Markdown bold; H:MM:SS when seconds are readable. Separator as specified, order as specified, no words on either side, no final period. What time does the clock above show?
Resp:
**3:49**
